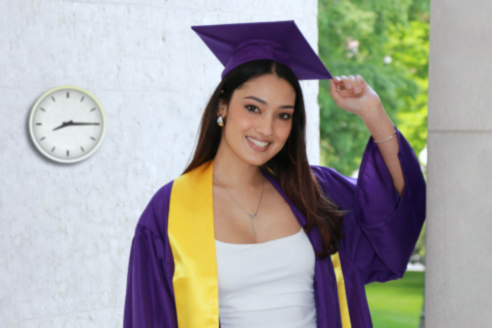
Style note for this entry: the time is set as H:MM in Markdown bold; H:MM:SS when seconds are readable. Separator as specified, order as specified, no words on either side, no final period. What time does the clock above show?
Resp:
**8:15**
